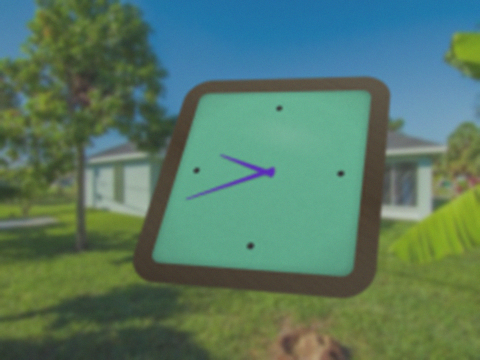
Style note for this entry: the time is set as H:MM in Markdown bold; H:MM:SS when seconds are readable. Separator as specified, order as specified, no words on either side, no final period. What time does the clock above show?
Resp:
**9:41**
